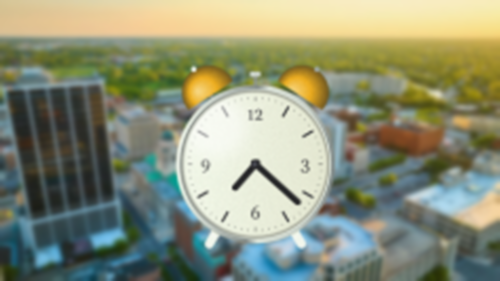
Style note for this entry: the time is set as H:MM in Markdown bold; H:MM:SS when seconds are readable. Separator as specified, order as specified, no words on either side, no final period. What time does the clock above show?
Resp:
**7:22**
